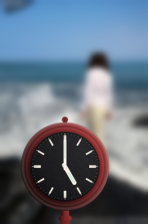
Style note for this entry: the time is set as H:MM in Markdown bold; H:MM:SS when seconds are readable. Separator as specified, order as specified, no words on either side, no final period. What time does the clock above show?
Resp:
**5:00**
